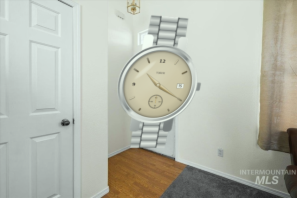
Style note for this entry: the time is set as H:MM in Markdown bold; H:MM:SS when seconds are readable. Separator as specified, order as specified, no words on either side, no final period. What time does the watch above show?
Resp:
**10:20**
